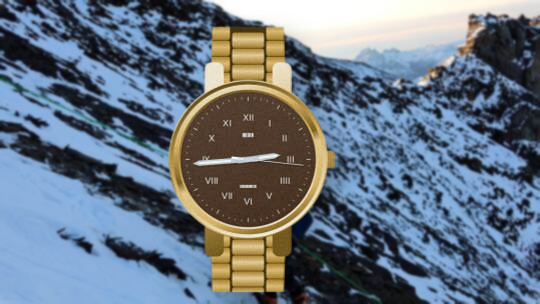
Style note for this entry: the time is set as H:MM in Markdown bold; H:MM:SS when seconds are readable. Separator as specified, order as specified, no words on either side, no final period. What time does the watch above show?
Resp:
**2:44:16**
